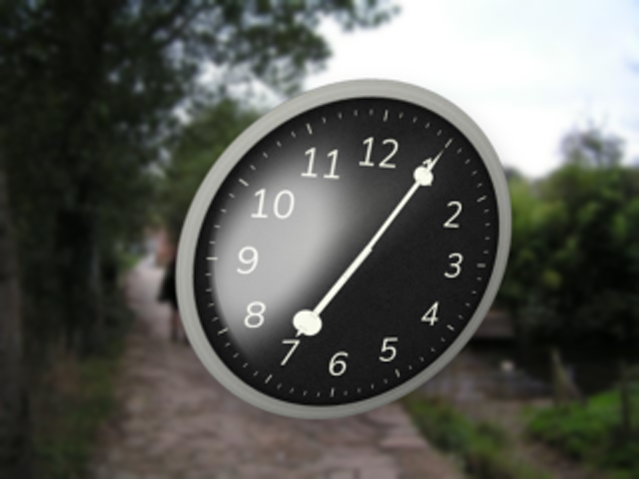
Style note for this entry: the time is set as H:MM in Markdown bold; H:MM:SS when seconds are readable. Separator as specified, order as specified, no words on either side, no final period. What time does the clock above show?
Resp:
**7:05**
